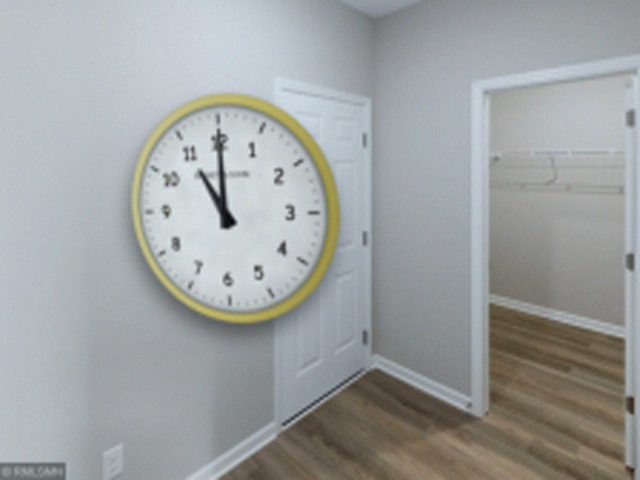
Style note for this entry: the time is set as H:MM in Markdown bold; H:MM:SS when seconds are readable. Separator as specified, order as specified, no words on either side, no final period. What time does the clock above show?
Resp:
**11:00**
